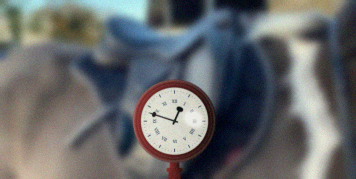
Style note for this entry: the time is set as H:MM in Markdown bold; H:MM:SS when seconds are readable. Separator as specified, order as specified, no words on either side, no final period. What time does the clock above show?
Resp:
**12:48**
